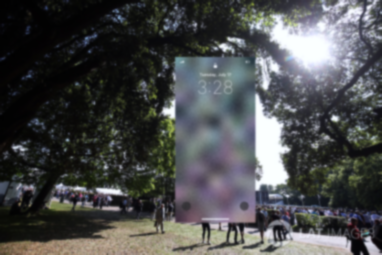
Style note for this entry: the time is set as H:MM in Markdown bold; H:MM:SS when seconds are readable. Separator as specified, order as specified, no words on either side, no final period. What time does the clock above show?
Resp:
**3:28**
